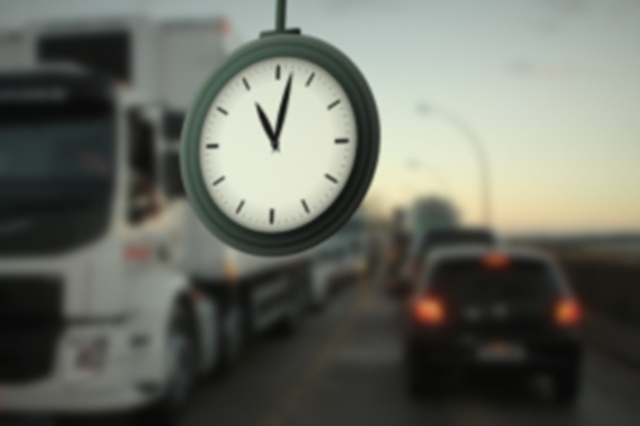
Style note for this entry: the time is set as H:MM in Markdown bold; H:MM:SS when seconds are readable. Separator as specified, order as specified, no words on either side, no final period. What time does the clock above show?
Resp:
**11:02**
